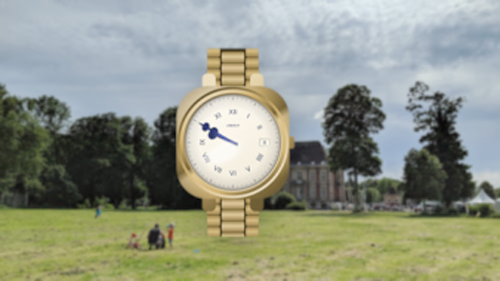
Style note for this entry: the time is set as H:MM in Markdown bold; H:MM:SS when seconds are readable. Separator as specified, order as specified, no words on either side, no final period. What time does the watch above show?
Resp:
**9:50**
